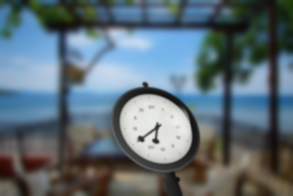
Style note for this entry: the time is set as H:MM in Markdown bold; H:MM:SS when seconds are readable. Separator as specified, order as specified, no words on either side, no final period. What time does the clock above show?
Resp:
**6:40**
